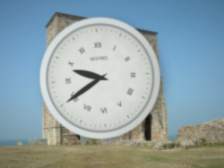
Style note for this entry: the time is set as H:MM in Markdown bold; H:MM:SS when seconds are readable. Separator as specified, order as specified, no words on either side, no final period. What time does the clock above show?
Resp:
**9:40**
